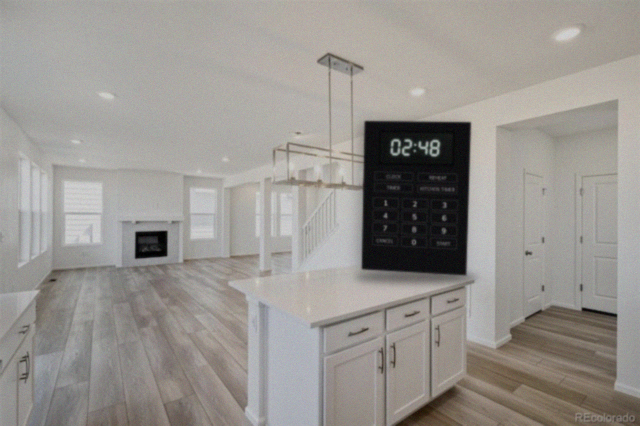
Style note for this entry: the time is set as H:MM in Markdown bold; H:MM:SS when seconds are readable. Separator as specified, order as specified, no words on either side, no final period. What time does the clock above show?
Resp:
**2:48**
